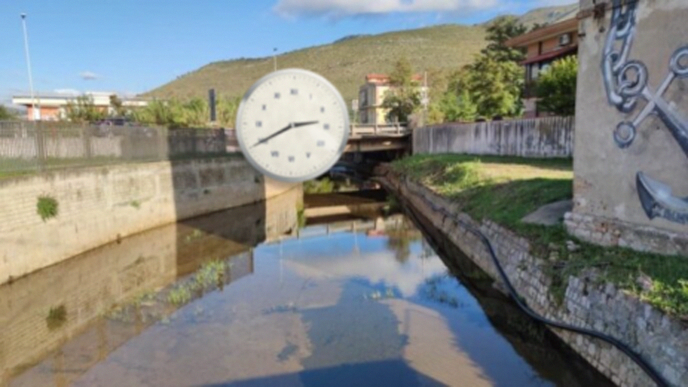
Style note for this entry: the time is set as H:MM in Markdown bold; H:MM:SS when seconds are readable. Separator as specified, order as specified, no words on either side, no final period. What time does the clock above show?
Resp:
**2:40**
